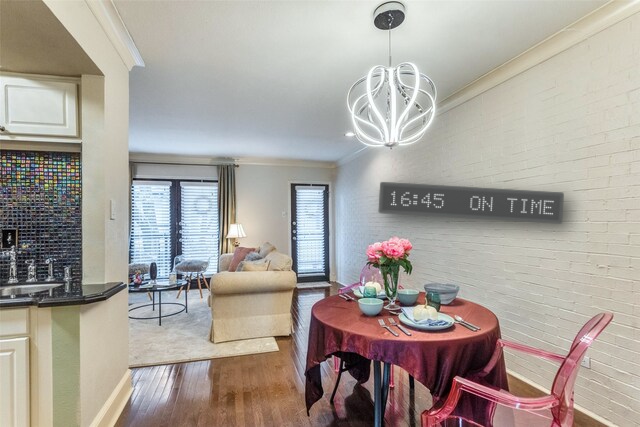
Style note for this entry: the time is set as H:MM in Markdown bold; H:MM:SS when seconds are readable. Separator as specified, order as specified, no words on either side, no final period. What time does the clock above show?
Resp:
**16:45**
